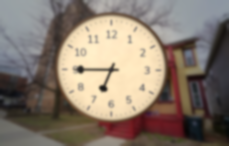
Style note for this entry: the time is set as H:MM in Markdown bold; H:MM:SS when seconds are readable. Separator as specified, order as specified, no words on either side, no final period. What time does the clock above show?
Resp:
**6:45**
